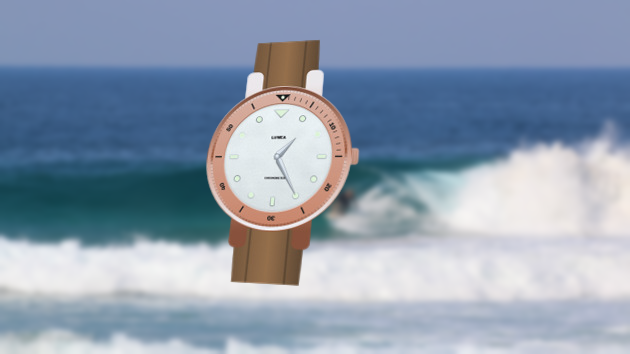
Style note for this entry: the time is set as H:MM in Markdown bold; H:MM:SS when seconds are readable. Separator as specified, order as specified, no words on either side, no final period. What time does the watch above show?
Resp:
**1:25**
